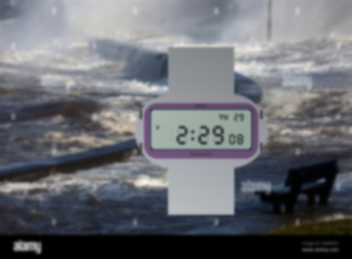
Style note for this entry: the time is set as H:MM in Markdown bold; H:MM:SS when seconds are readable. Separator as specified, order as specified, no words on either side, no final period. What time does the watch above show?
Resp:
**2:29**
